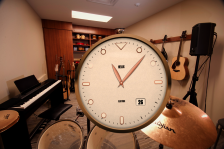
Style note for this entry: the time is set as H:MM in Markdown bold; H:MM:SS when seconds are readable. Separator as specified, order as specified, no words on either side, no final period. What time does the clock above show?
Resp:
**11:07**
